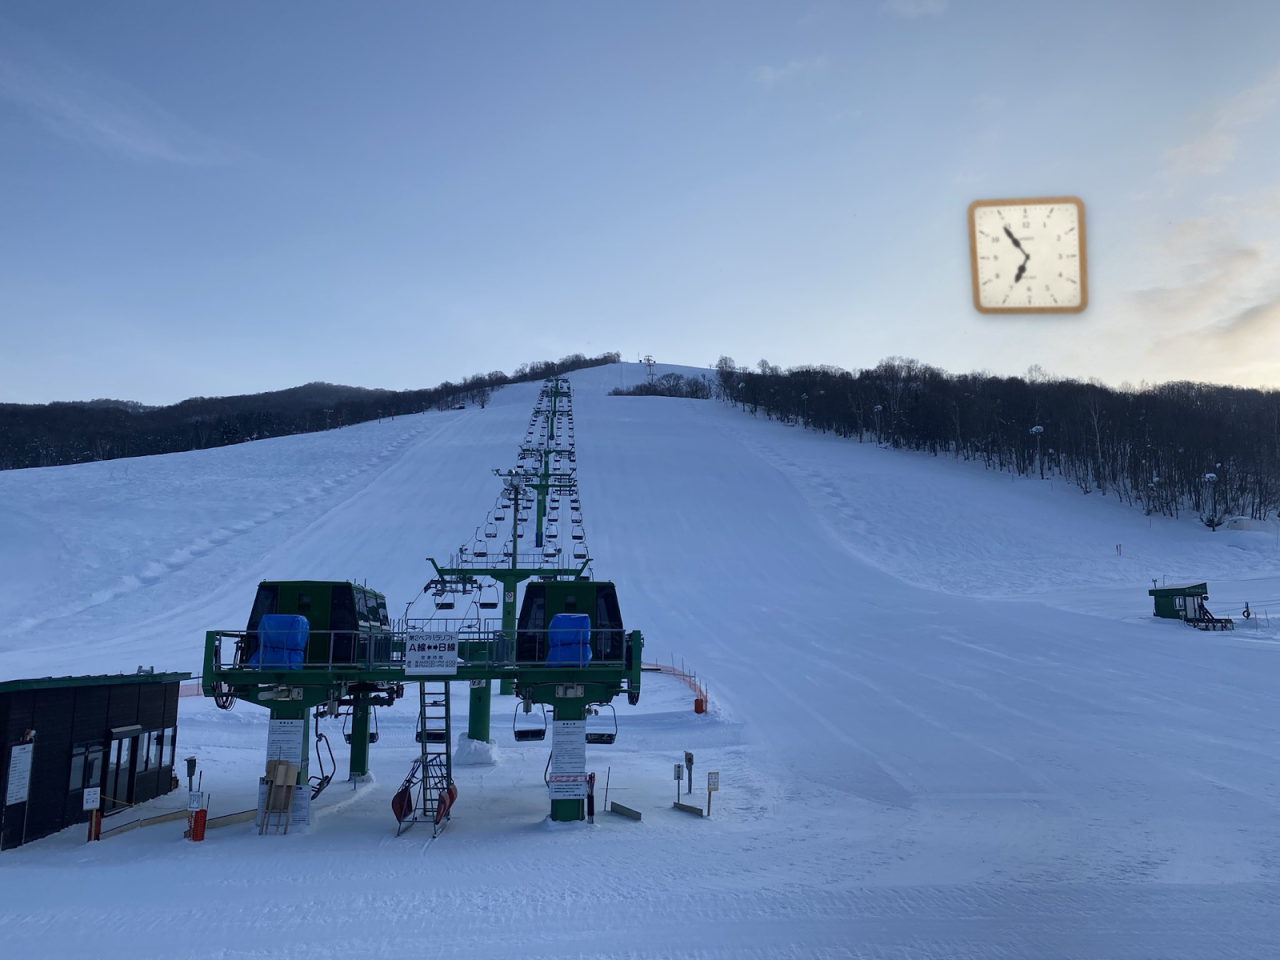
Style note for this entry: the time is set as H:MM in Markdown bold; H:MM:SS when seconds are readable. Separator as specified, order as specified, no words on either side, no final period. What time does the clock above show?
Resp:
**6:54**
